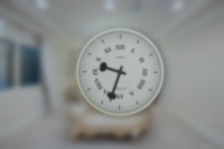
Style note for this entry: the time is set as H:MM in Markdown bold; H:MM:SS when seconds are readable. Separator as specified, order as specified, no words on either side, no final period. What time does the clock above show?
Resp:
**9:33**
